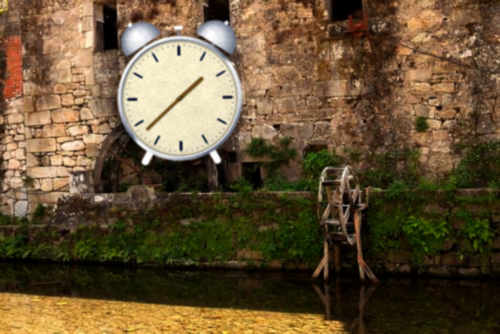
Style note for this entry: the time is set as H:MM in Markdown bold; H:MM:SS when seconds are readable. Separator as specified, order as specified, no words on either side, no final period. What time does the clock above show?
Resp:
**1:38**
